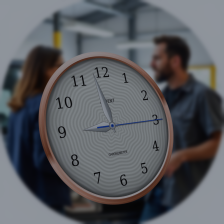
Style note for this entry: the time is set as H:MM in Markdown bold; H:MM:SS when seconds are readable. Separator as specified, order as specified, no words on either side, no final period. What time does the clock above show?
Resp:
**8:58:15**
